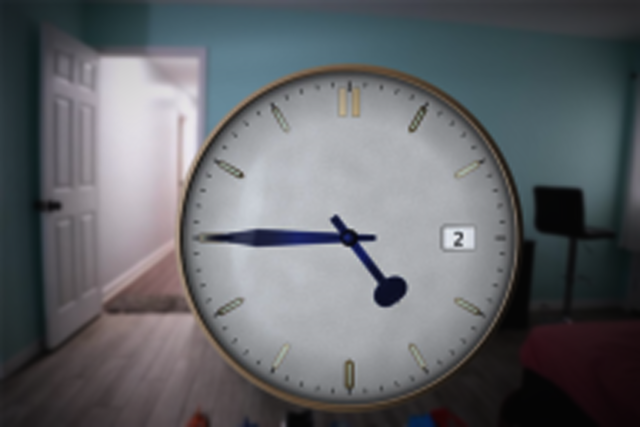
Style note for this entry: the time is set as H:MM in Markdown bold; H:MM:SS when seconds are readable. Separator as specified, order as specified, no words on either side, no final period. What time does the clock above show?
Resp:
**4:45**
